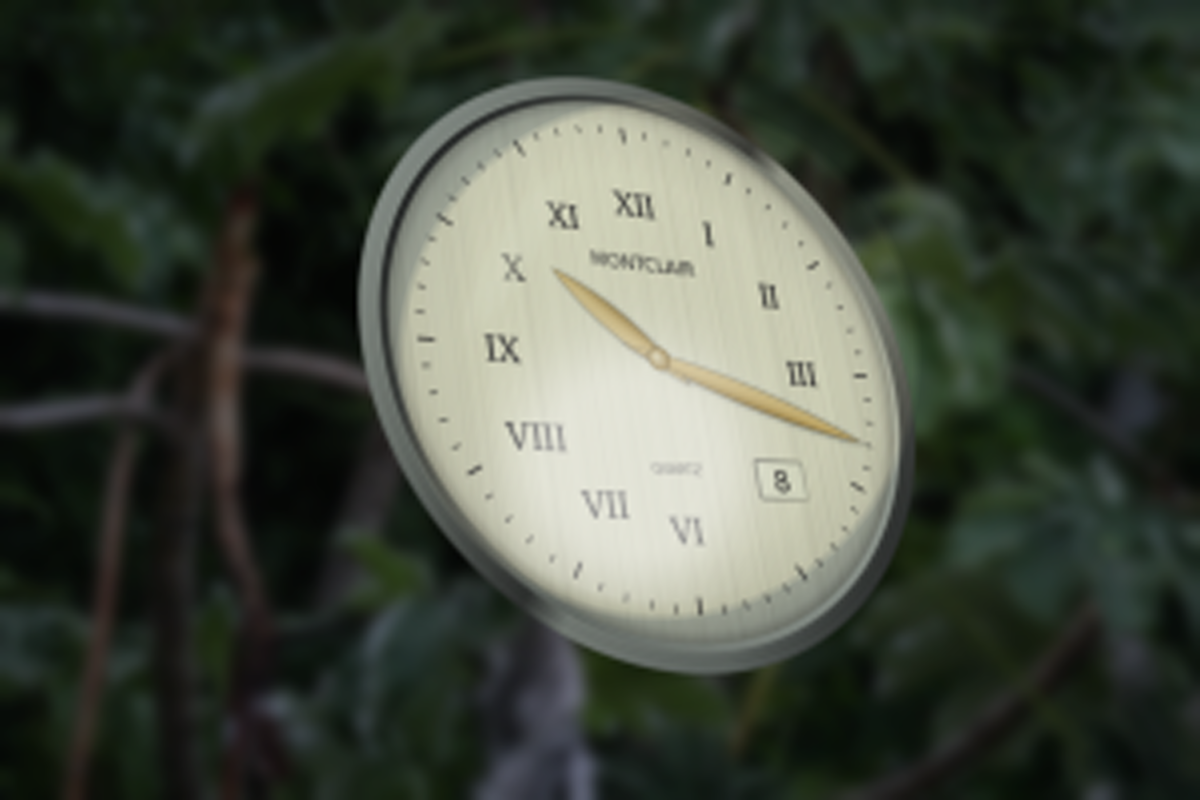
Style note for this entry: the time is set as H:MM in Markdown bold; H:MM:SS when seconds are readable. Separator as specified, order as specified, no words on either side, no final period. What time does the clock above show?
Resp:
**10:18**
